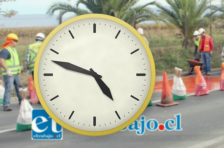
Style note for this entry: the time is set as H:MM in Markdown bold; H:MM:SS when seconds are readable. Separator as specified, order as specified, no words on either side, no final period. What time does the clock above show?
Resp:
**4:48**
